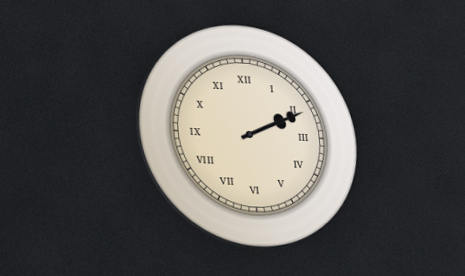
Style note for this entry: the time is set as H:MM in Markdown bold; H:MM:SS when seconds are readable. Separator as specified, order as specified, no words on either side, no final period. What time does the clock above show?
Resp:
**2:11**
